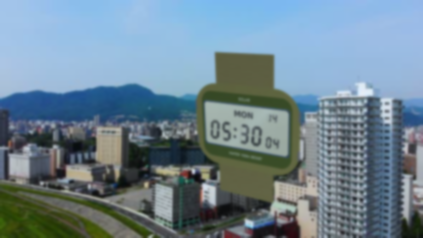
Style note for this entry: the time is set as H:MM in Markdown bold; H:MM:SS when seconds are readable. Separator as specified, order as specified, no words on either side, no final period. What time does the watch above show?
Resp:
**5:30**
